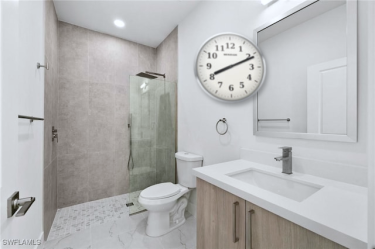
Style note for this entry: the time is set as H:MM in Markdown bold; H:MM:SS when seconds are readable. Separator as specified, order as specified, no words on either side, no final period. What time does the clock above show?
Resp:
**8:11**
